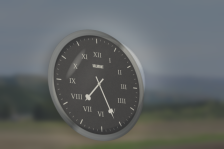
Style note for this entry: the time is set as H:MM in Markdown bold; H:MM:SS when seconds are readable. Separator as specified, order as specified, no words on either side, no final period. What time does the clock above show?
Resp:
**7:26**
